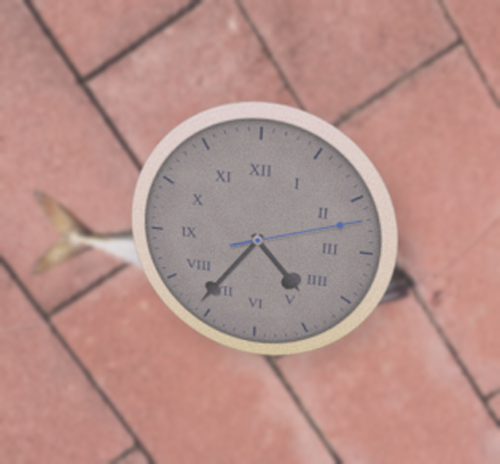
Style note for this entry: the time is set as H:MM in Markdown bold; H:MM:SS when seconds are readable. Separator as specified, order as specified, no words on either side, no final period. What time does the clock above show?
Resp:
**4:36:12**
